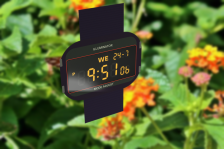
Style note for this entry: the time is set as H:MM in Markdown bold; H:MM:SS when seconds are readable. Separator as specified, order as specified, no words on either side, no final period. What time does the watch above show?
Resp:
**9:51:06**
